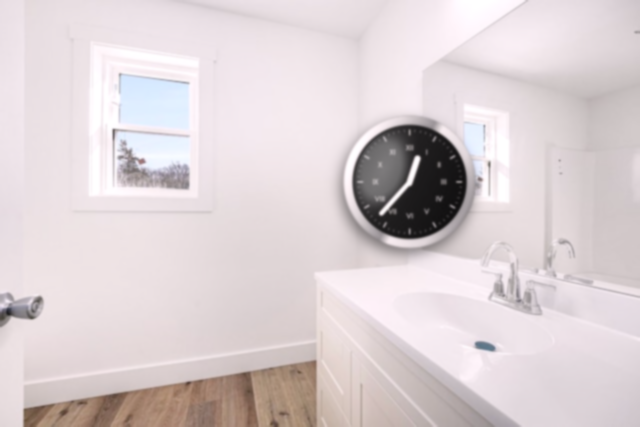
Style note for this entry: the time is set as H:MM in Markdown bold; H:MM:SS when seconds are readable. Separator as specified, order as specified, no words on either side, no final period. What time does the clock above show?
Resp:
**12:37**
